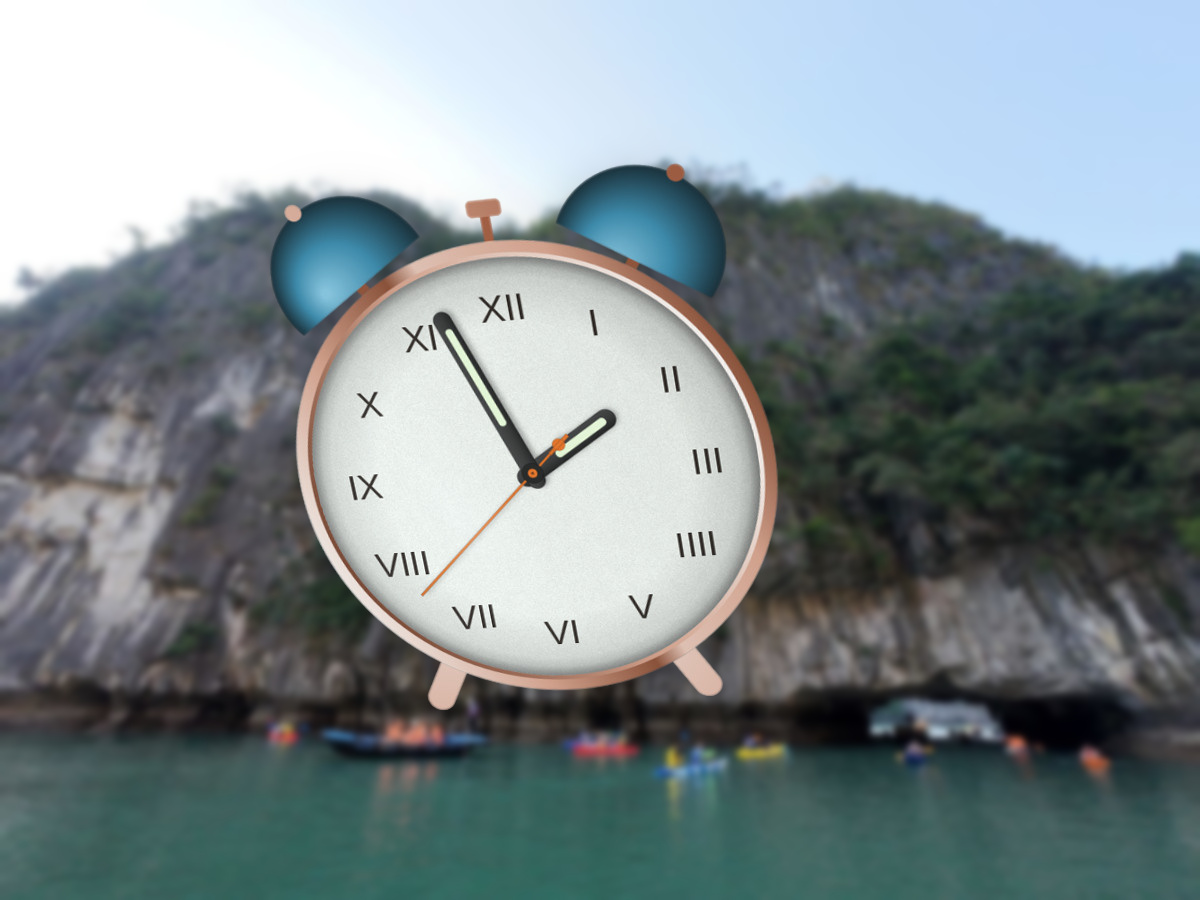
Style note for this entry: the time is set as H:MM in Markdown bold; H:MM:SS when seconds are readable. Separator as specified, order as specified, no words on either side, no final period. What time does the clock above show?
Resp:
**1:56:38**
